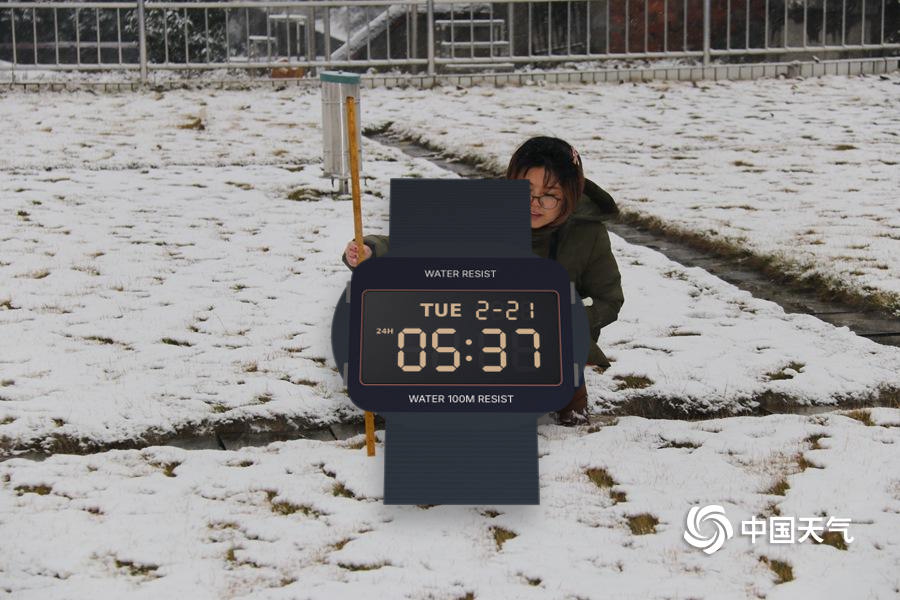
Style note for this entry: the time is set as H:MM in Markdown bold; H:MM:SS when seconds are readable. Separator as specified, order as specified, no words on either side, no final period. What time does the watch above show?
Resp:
**5:37**
